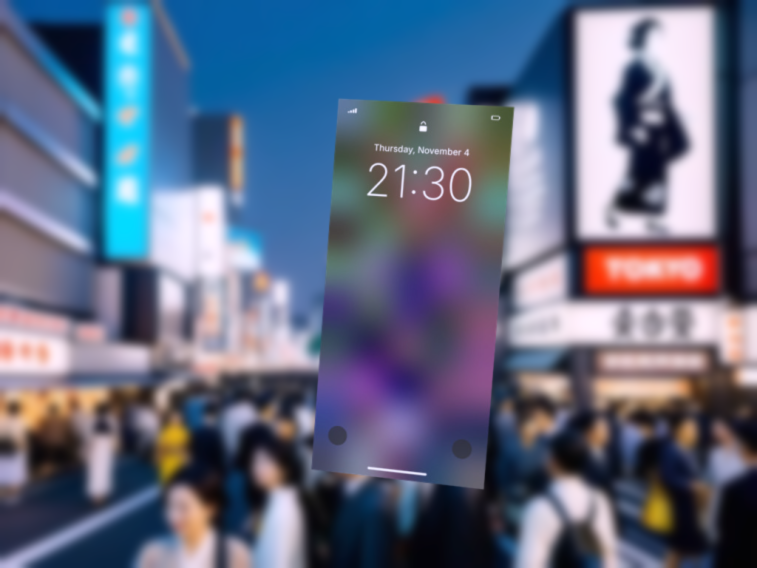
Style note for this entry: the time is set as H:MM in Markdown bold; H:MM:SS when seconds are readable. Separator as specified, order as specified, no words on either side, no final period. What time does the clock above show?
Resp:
**21:30**
